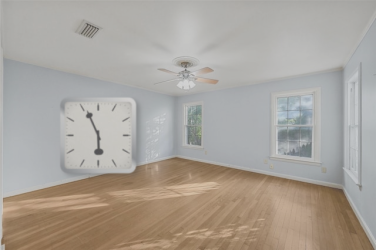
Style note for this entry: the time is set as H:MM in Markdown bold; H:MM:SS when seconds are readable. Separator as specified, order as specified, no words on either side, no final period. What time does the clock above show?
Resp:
**5:56**
